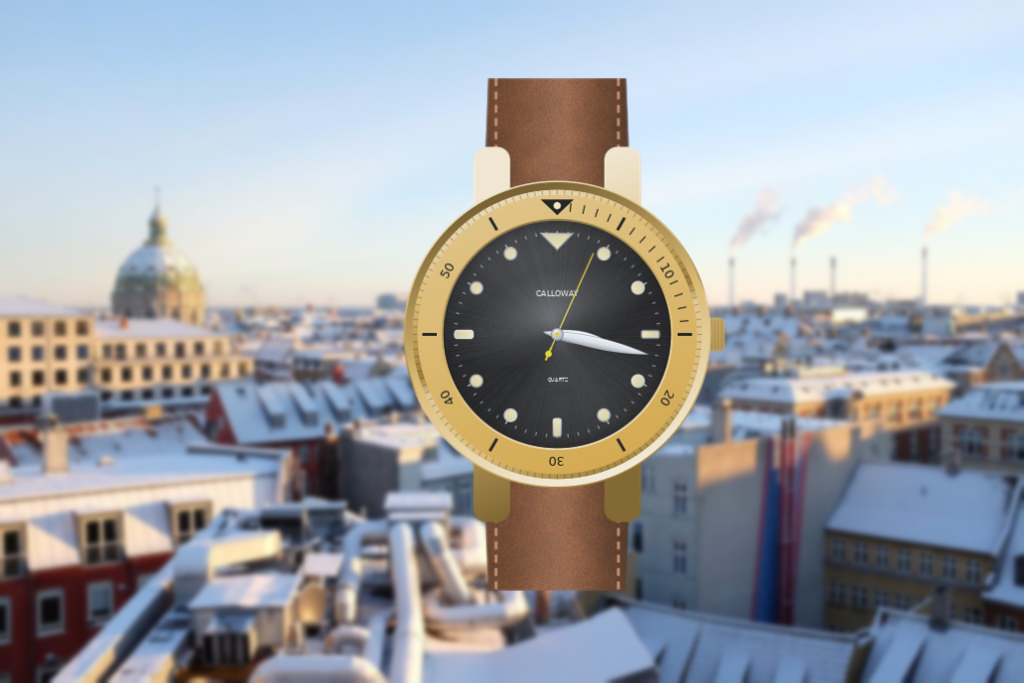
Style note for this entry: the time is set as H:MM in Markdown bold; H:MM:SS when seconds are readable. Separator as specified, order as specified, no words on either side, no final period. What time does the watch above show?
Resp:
**3:17:04**
